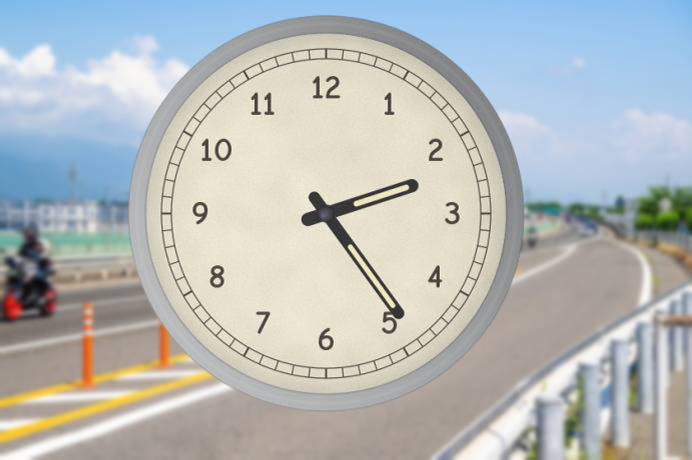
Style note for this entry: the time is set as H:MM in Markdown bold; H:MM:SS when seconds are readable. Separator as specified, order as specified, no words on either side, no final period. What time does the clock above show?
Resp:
**2:24**
